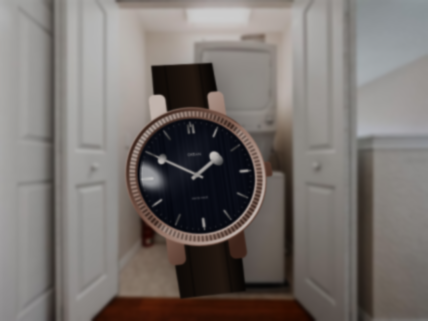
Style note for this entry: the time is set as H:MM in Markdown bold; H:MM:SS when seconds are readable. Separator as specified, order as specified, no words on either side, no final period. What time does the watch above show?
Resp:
**1:50**
